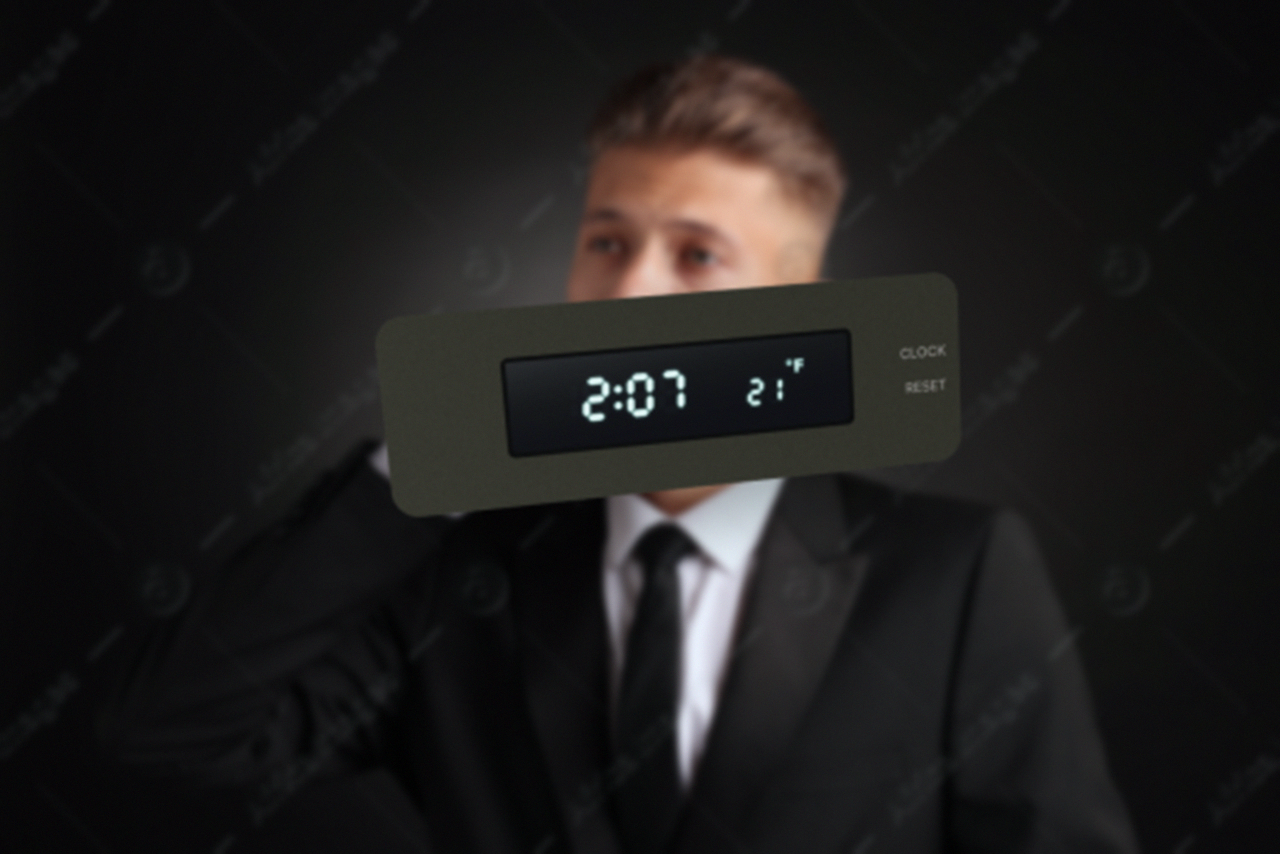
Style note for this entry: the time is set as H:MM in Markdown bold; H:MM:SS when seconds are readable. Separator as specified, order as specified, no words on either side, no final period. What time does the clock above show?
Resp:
**2:07**
